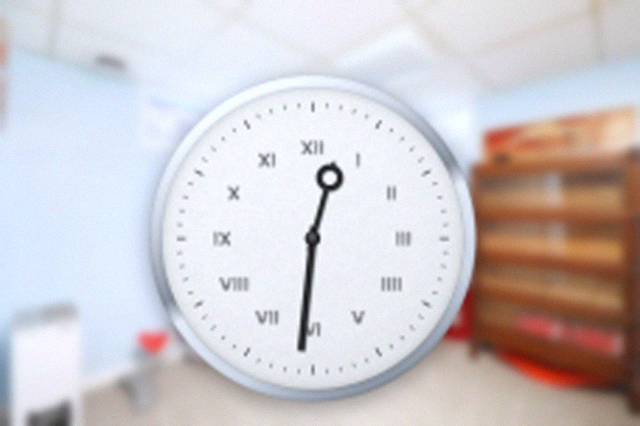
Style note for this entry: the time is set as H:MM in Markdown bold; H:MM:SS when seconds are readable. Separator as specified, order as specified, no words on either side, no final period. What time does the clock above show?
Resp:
**12:31**
